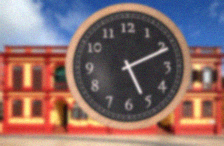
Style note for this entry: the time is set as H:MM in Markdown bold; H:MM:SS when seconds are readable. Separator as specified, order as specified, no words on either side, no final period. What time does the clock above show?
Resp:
**5:11**
